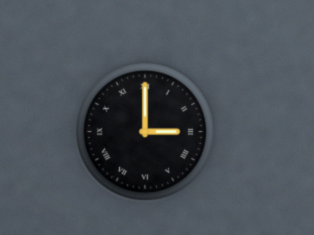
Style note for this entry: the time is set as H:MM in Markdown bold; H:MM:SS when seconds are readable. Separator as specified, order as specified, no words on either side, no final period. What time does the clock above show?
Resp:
**3:00**
